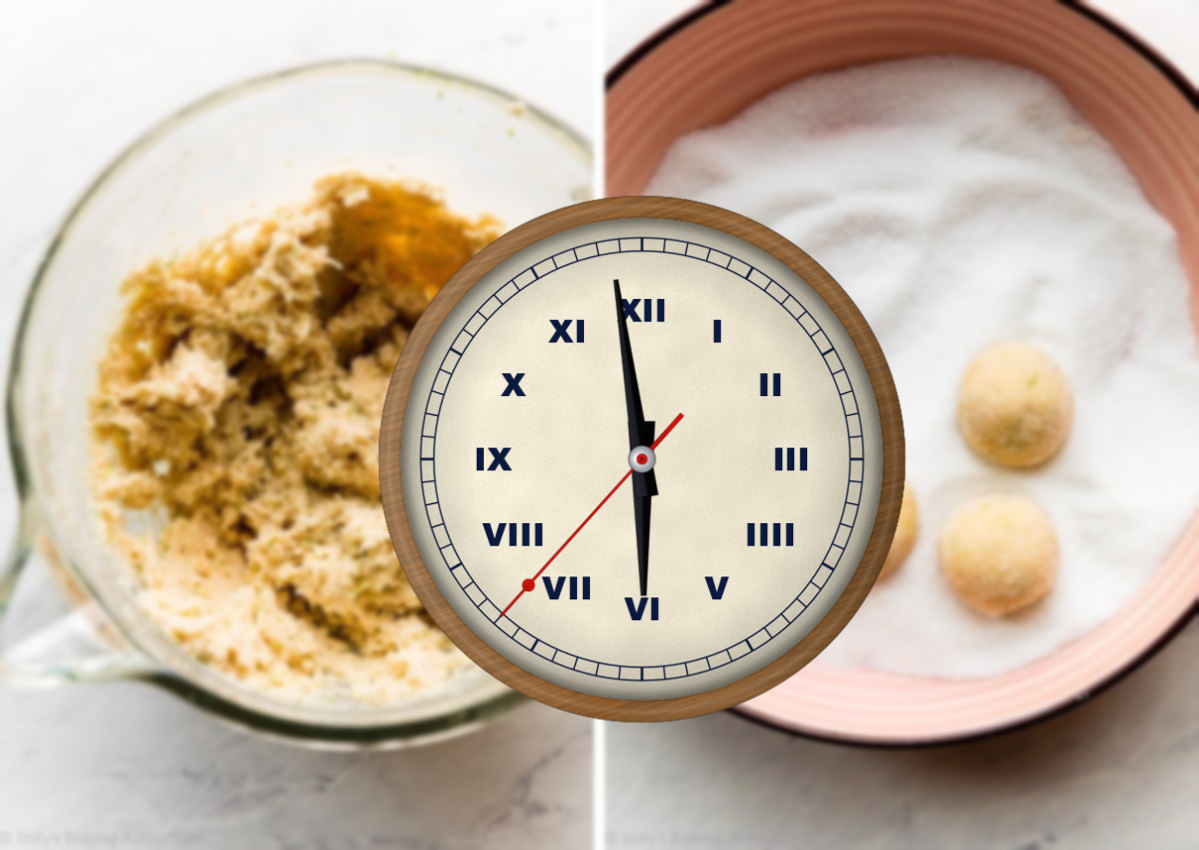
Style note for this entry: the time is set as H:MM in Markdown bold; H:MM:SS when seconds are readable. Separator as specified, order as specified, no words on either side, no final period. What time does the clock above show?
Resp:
**5:58:37**
